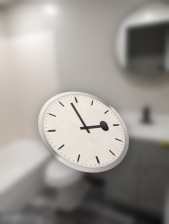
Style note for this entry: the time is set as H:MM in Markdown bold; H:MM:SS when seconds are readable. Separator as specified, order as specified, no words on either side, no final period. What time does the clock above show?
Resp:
**2:58**
